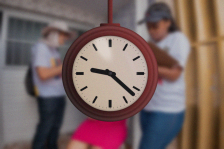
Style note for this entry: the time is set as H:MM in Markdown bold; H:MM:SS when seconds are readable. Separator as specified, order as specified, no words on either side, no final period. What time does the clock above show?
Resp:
**9:22**
